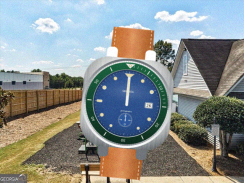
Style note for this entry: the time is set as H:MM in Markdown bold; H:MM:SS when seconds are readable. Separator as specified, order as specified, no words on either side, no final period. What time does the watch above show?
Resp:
**12:00**
